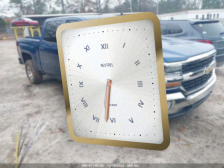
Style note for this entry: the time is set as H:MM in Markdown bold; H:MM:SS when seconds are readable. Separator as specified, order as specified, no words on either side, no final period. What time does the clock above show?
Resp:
**6:32**
